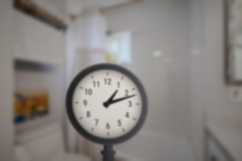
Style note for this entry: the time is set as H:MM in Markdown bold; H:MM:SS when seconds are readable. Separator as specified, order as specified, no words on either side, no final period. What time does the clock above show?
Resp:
**1:12**
